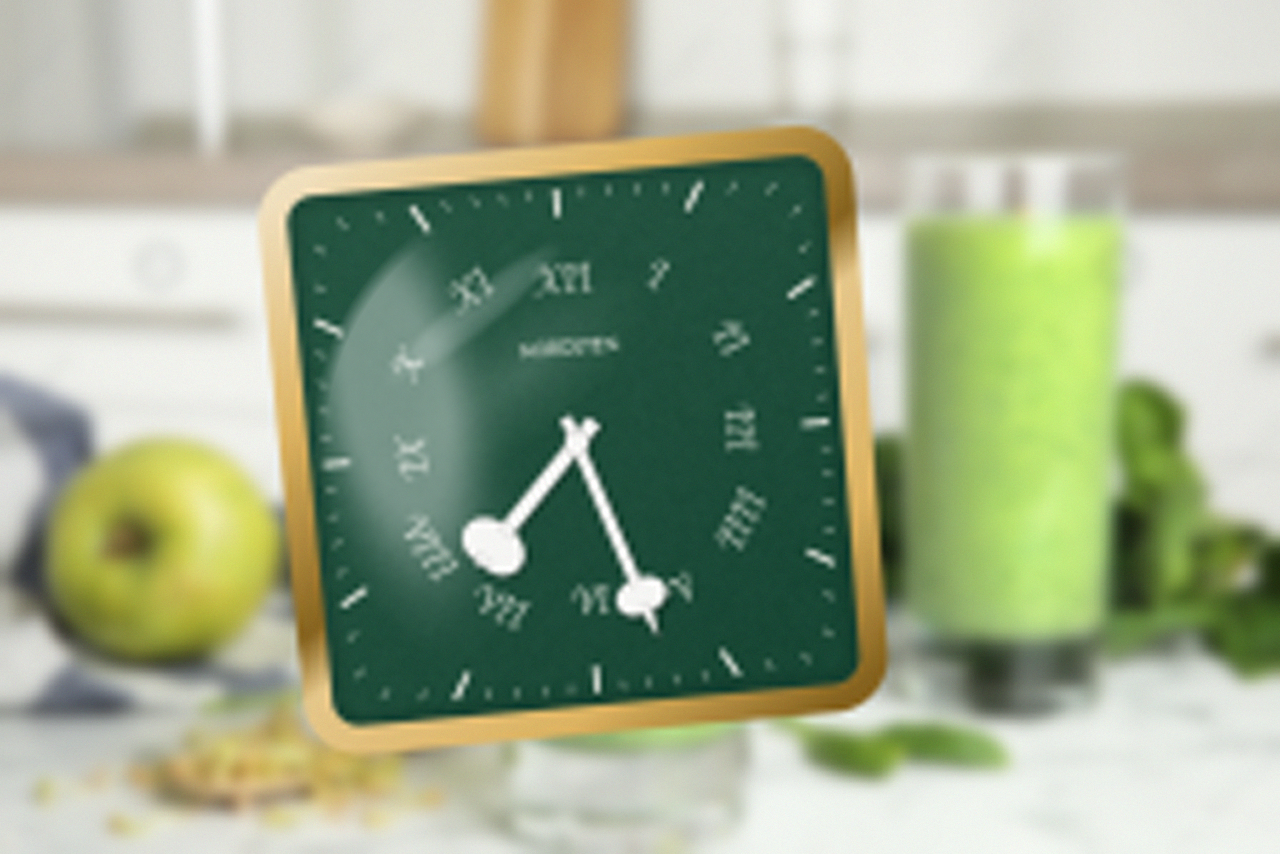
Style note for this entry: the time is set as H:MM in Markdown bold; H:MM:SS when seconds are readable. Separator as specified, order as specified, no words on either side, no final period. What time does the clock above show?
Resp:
**7:27**
